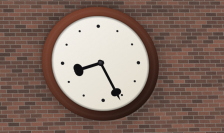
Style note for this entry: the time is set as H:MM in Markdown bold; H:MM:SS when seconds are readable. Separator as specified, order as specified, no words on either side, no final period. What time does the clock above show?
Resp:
**8:26**
